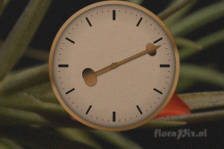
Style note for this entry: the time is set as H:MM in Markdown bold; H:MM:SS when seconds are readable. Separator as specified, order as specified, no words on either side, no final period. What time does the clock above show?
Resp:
**8:11**
